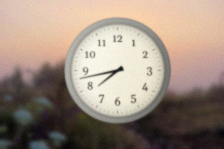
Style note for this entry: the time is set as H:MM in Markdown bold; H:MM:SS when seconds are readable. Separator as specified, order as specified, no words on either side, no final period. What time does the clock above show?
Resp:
**7:43**
